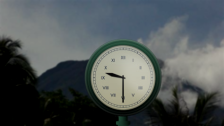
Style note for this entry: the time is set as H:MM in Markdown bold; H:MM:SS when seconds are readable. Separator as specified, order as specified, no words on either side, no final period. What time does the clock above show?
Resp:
**9:30**
